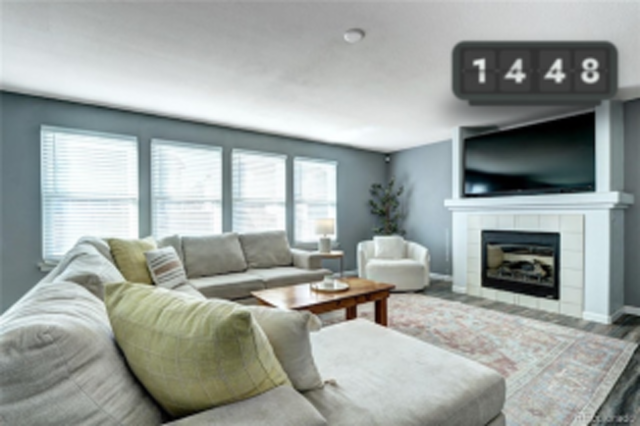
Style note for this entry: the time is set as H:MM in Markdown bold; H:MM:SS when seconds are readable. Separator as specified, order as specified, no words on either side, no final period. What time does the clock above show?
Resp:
**14:48**
